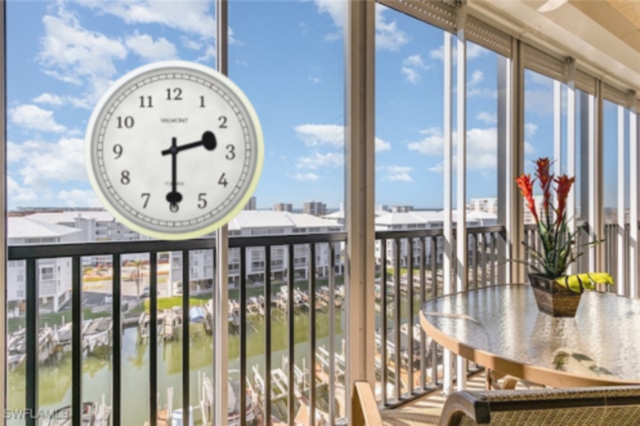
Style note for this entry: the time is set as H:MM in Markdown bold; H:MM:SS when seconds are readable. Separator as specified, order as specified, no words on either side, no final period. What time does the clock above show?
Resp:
**2:30**
